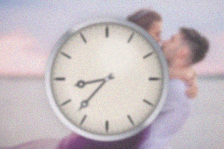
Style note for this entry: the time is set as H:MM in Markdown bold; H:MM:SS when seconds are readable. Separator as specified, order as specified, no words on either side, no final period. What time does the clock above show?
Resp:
**8:37**
